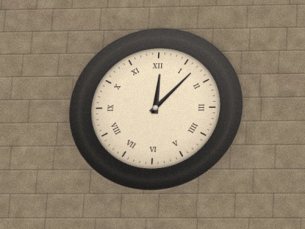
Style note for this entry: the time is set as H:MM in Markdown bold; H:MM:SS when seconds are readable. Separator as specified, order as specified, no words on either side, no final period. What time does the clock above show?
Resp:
**12:07**
